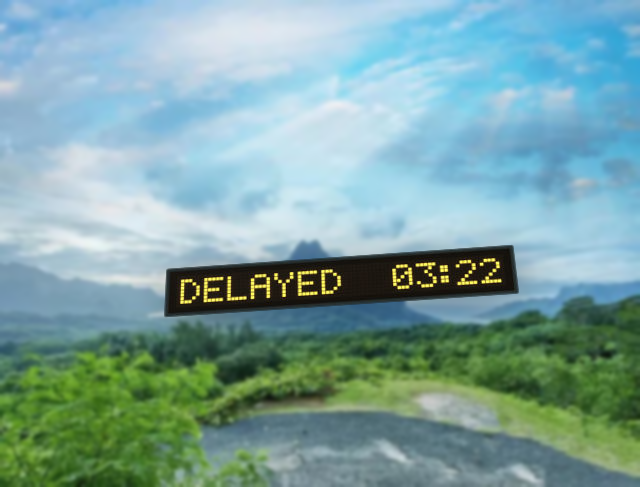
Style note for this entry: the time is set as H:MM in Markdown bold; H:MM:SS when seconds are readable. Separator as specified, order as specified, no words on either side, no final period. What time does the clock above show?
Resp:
**3:22**
